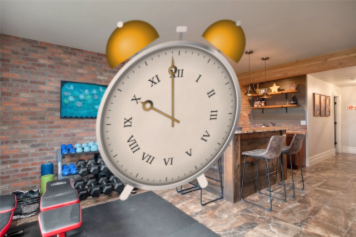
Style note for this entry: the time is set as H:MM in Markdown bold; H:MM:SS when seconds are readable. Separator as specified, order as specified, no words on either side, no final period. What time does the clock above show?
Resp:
**9:59**
